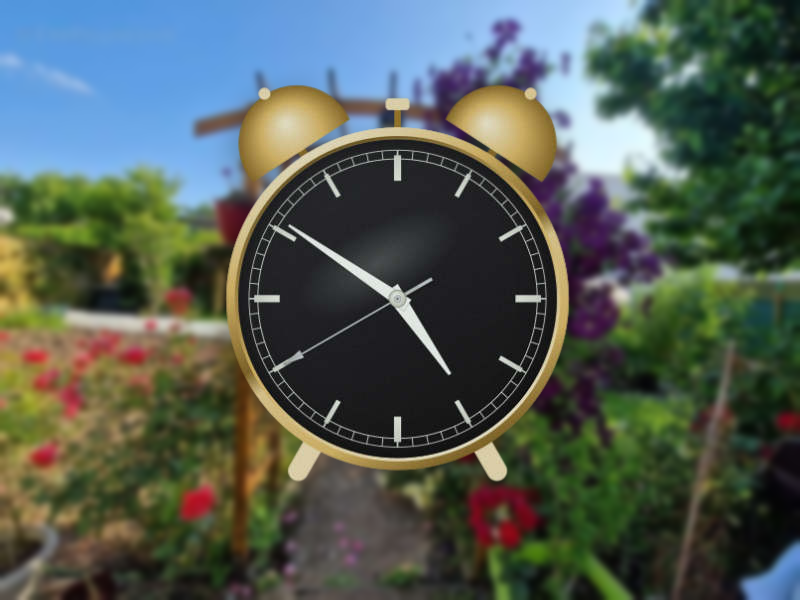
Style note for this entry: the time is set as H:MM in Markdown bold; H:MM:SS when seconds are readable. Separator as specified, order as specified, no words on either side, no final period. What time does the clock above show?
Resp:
**4:50:40**
